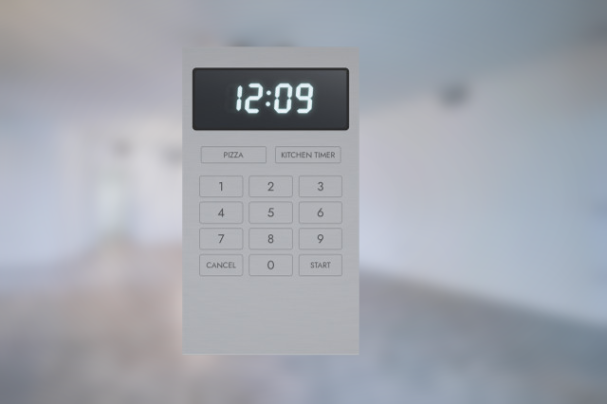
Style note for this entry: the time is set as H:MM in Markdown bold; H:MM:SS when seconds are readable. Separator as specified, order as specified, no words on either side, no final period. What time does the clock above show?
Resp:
**12:09**
